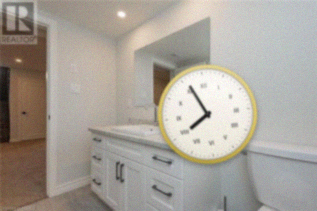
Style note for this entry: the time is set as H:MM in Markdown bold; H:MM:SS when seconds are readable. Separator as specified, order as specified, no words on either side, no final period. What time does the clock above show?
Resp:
**7:56**
